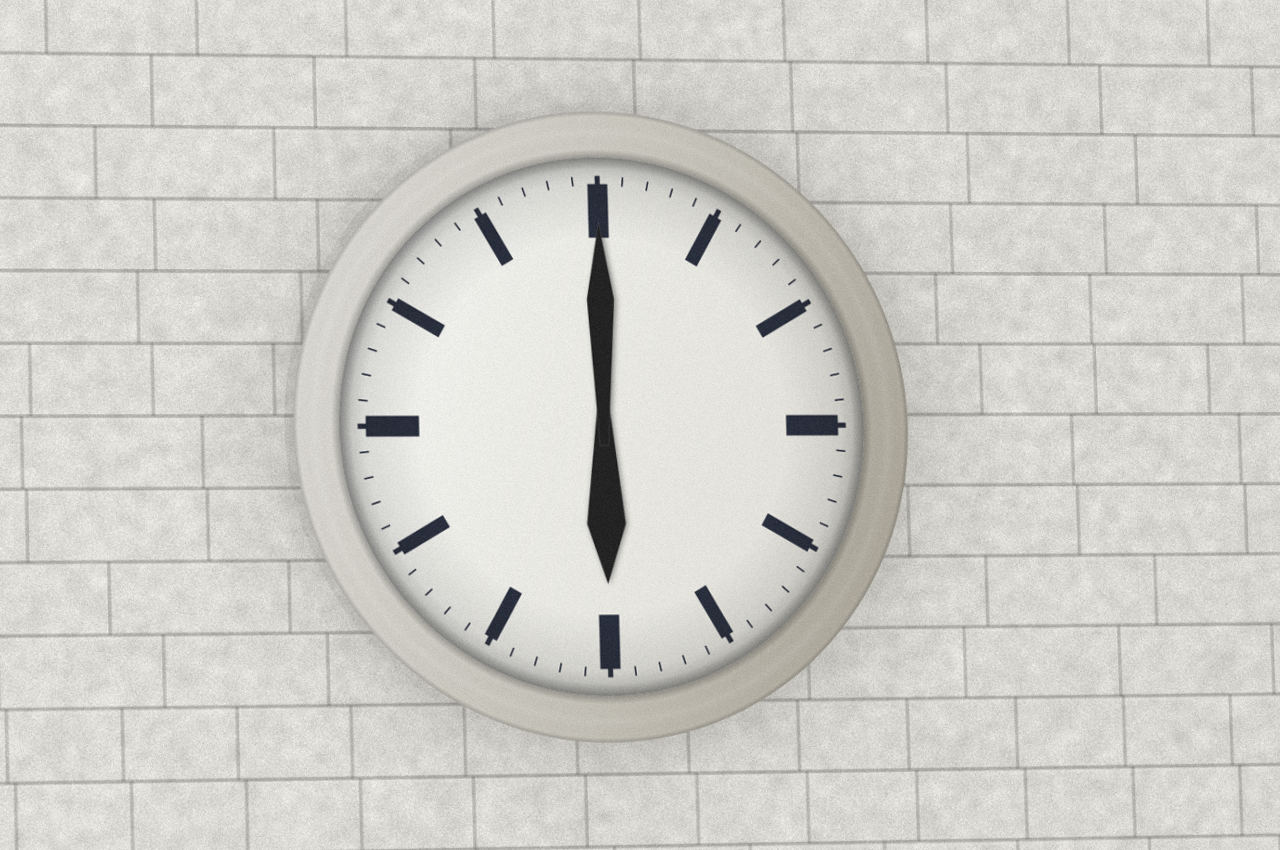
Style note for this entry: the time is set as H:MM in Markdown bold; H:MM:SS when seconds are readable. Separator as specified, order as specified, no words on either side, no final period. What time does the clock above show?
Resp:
**6:00**
